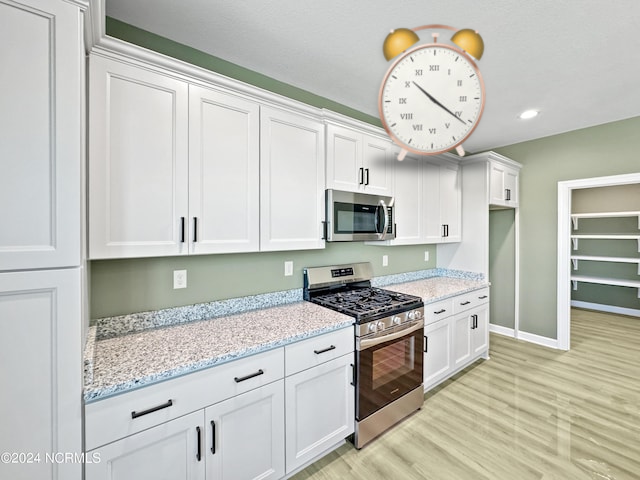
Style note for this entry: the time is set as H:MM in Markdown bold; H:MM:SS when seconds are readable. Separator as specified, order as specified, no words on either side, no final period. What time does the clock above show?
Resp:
**10:21**
